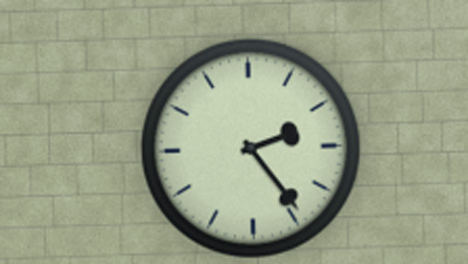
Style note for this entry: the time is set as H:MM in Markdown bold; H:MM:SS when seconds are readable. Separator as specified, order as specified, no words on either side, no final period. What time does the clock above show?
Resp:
**2:24**
